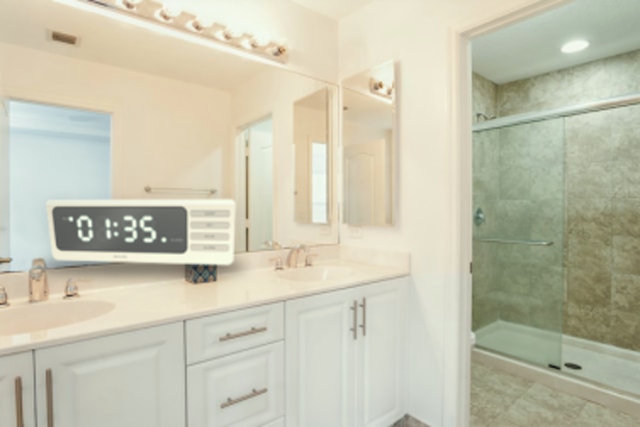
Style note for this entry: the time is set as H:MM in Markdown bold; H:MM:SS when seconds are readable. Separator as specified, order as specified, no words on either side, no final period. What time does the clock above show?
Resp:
**1:35**
